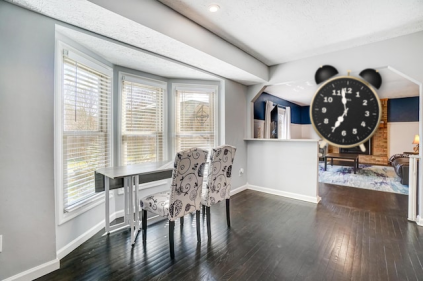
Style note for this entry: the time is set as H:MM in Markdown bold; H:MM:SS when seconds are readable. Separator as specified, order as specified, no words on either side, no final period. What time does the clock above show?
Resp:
**6:58**
